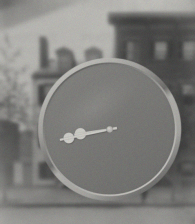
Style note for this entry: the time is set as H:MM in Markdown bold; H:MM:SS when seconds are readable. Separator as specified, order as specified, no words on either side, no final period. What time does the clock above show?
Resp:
**8:43**
